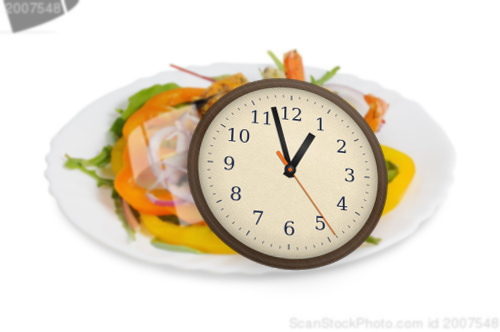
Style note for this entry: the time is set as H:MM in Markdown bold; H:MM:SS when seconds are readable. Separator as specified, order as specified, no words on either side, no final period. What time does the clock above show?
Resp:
**12:57:24**
